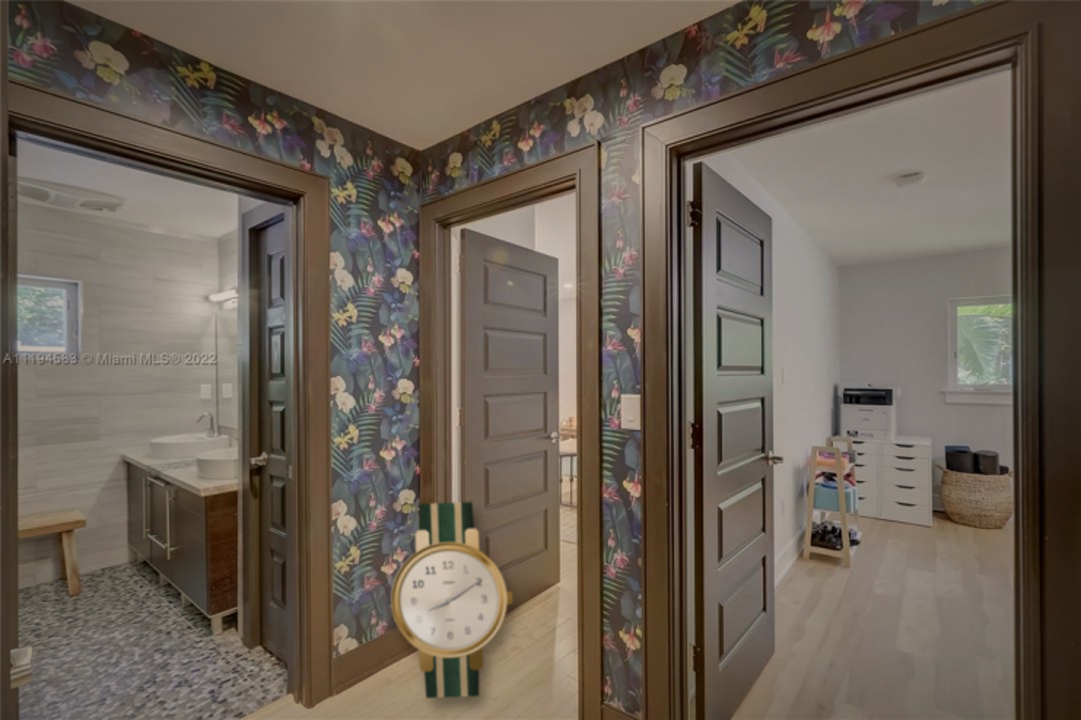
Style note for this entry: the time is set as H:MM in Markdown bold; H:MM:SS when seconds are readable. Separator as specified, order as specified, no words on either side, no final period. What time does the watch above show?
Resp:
**8:10**
